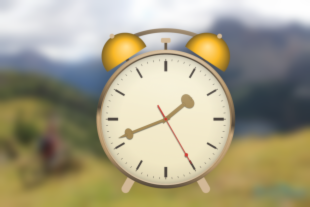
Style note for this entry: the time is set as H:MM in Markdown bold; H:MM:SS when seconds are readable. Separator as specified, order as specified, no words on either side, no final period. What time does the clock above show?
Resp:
**1:41:25**
